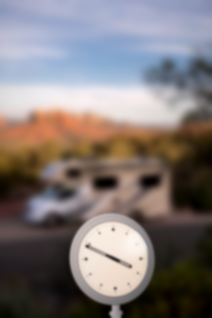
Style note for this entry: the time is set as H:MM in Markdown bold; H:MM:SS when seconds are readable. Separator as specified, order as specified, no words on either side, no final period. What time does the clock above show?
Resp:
**3:49**
